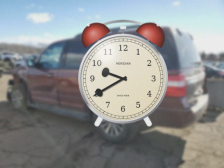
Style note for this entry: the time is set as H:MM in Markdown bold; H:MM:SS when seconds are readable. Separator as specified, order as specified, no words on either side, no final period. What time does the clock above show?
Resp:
**9:40**
